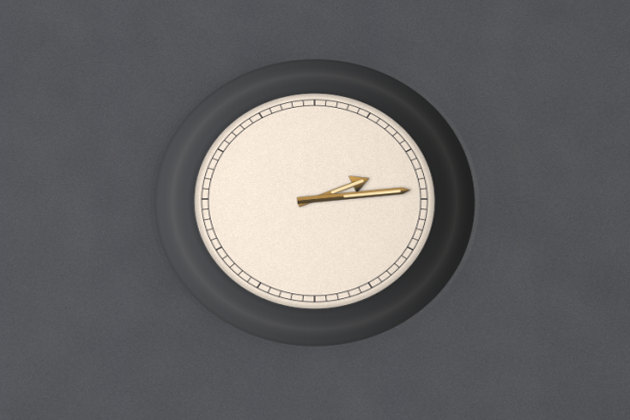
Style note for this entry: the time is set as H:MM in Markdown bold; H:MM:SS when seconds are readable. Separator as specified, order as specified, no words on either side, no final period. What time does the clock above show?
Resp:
**2:14**
